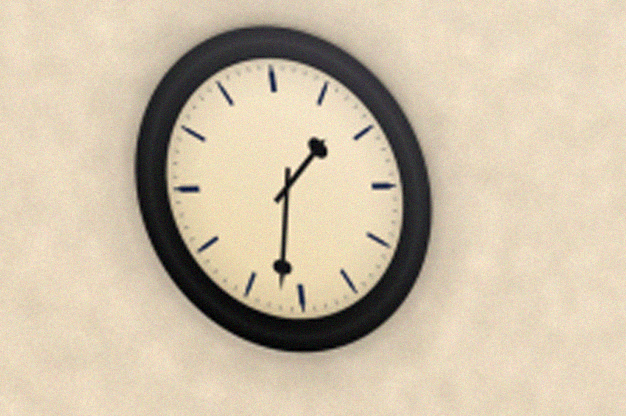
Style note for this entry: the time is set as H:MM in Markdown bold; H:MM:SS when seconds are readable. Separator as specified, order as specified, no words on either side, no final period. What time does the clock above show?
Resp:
**1:32**
